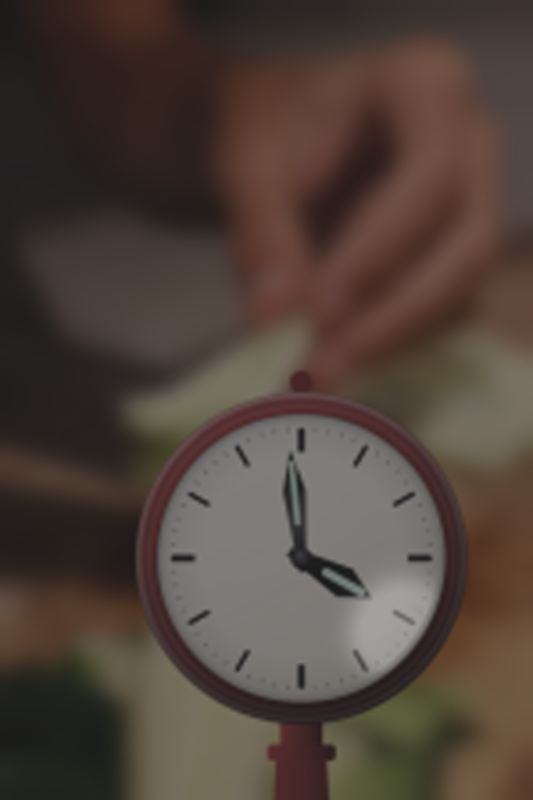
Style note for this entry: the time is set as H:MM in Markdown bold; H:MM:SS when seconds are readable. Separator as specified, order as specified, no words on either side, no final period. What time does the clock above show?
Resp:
**3:59**
